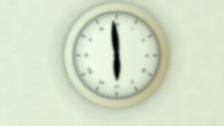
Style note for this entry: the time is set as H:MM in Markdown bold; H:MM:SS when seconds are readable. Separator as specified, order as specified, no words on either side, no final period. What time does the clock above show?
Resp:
**5:59**
